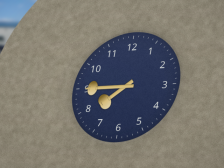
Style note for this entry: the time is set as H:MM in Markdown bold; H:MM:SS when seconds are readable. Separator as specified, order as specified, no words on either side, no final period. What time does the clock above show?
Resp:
**7:45**
